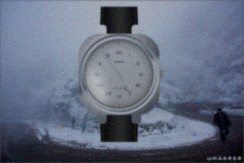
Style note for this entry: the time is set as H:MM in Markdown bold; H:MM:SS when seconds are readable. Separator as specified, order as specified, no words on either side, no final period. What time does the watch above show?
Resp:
**4:54**
